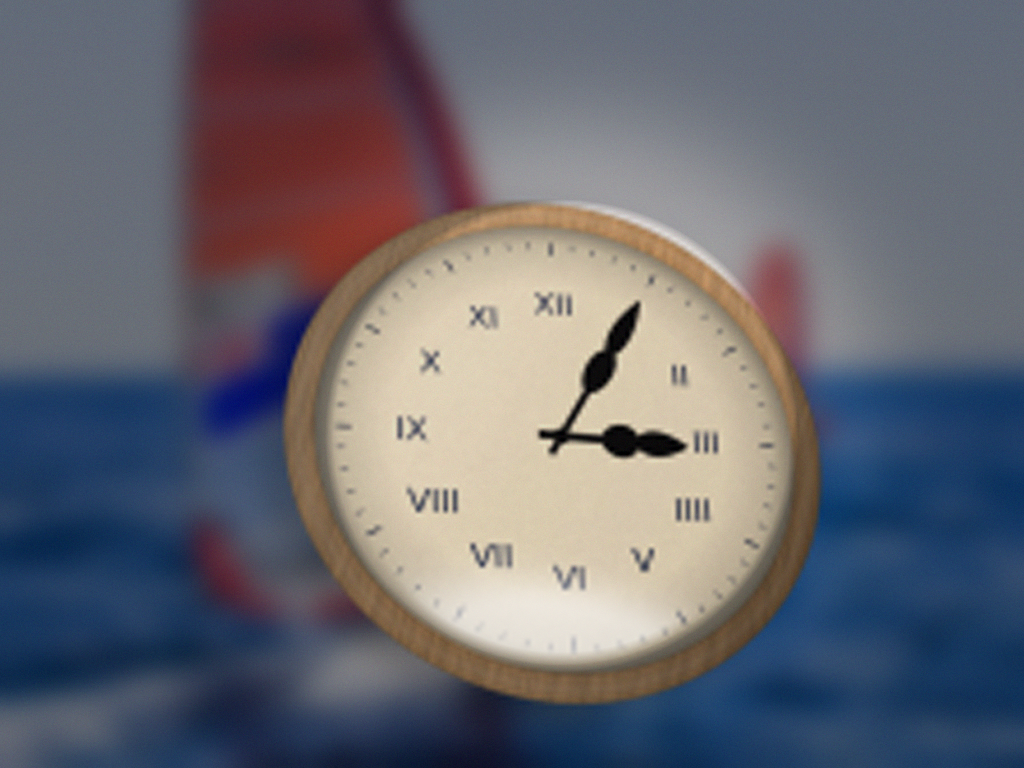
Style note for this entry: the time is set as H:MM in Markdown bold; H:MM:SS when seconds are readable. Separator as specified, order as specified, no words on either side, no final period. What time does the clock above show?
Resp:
**3:05**
